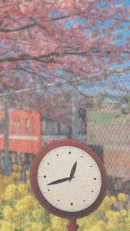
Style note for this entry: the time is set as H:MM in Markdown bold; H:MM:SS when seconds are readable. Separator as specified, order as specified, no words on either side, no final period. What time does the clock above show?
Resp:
**12:42**
